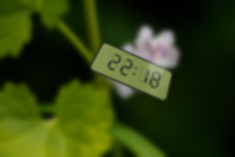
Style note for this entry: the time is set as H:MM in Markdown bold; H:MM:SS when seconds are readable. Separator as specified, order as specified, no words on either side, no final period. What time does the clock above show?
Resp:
**22:18**
